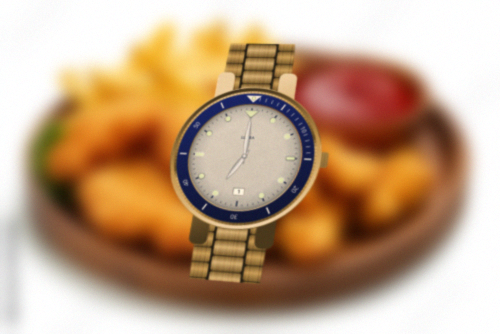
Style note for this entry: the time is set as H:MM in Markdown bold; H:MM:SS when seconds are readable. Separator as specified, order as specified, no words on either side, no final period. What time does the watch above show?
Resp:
**7:00**
